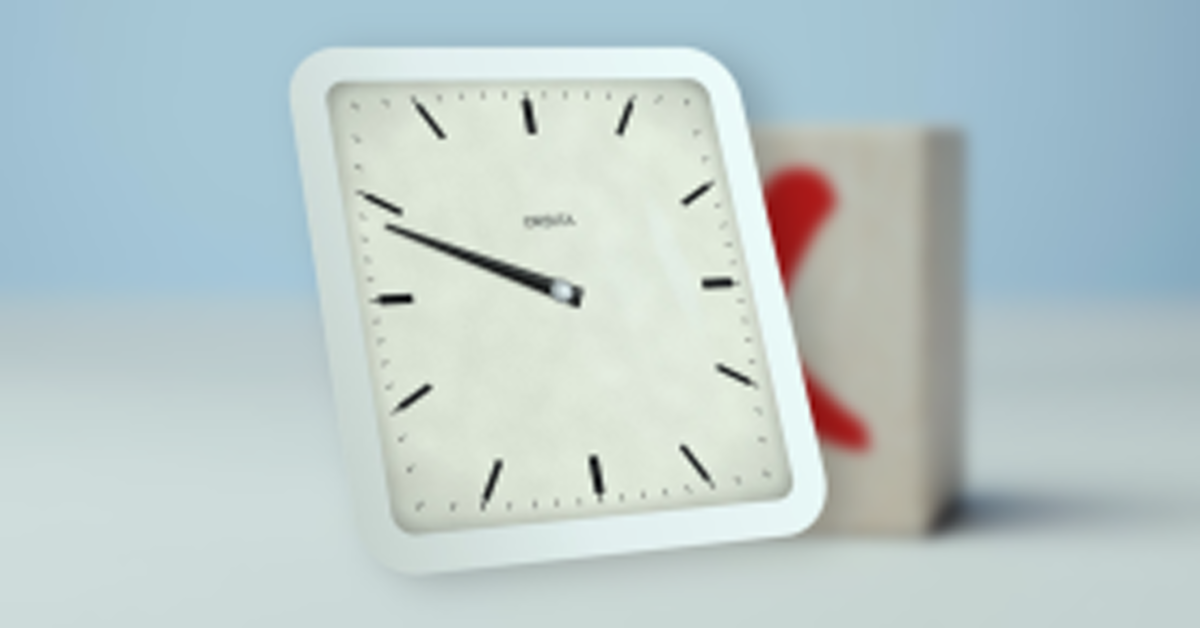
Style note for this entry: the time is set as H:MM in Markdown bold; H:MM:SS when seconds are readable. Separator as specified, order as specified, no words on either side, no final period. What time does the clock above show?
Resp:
**9:49**
